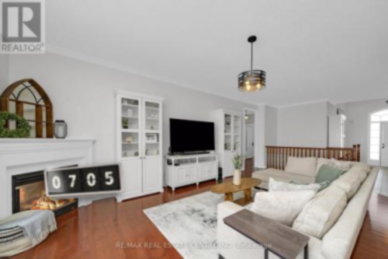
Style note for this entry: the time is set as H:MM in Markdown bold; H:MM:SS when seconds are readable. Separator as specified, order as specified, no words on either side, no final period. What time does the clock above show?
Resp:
**7:05**
